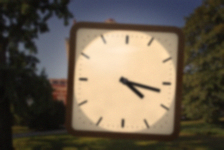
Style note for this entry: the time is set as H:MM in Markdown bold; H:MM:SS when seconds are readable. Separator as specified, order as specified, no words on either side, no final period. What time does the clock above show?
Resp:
**4:17**
